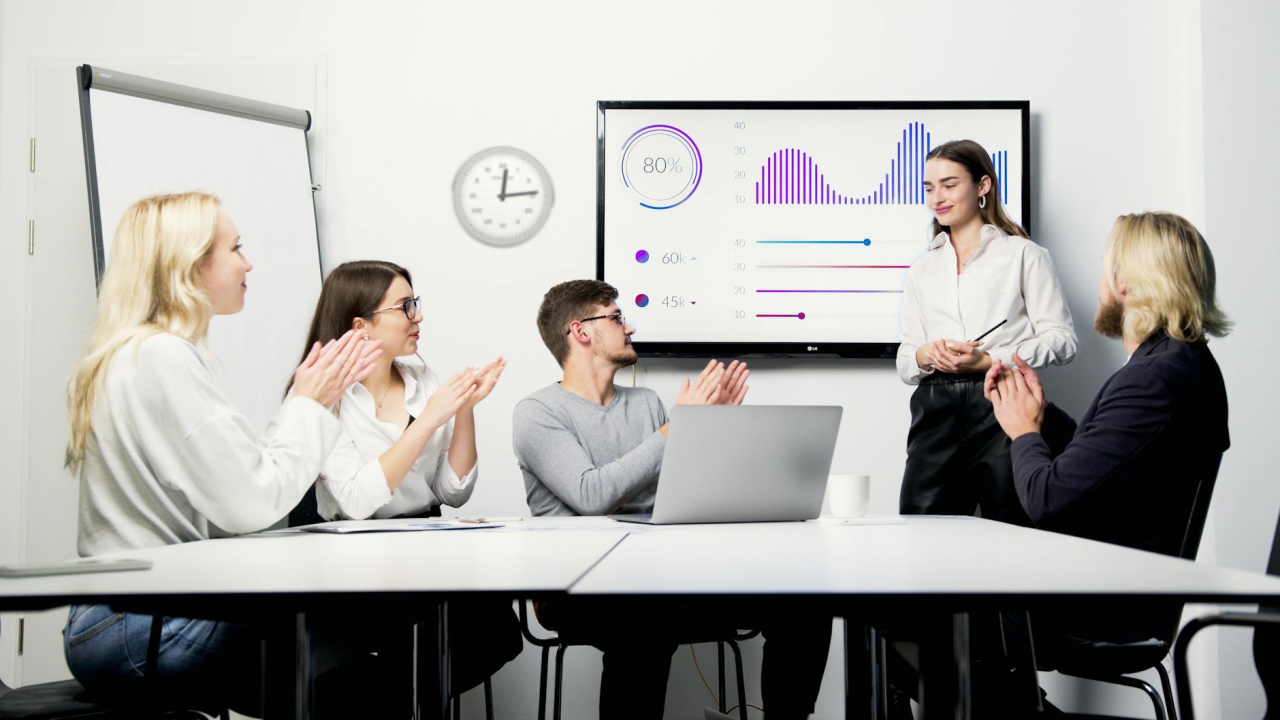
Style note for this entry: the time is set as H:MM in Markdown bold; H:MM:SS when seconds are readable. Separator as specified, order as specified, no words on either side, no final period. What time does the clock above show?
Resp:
**12:14**
